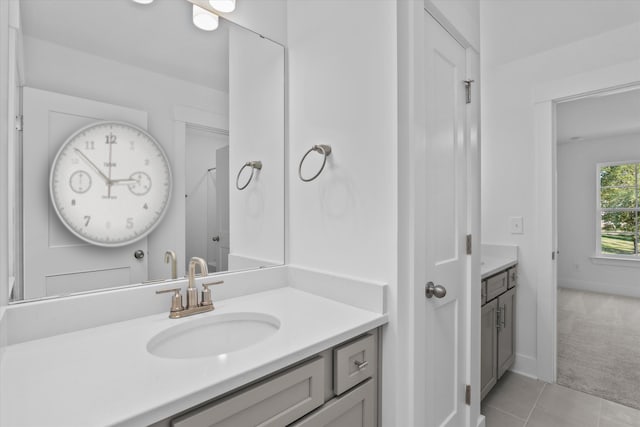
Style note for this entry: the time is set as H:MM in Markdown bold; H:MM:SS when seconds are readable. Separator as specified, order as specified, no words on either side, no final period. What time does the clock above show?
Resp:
**2:52**
